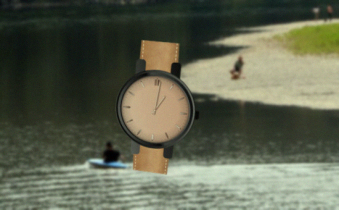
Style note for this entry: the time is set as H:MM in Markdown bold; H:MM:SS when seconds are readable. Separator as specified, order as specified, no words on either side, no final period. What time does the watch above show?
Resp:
**1:01**
